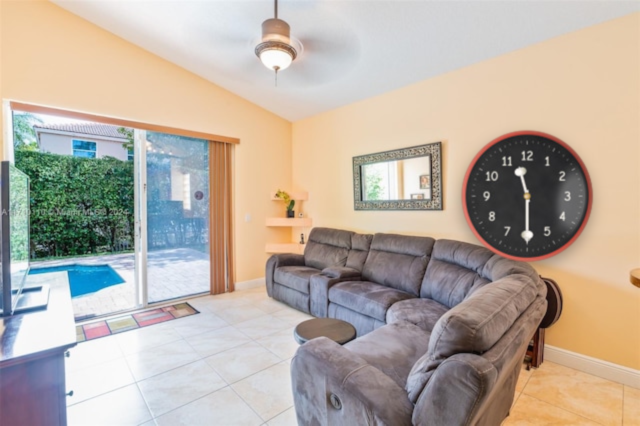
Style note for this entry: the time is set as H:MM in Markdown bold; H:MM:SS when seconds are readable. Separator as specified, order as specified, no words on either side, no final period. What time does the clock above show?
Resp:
**11:30**
